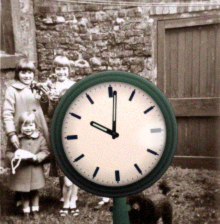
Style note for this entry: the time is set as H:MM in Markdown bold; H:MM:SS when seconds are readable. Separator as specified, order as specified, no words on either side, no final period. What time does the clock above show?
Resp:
**10:01**
